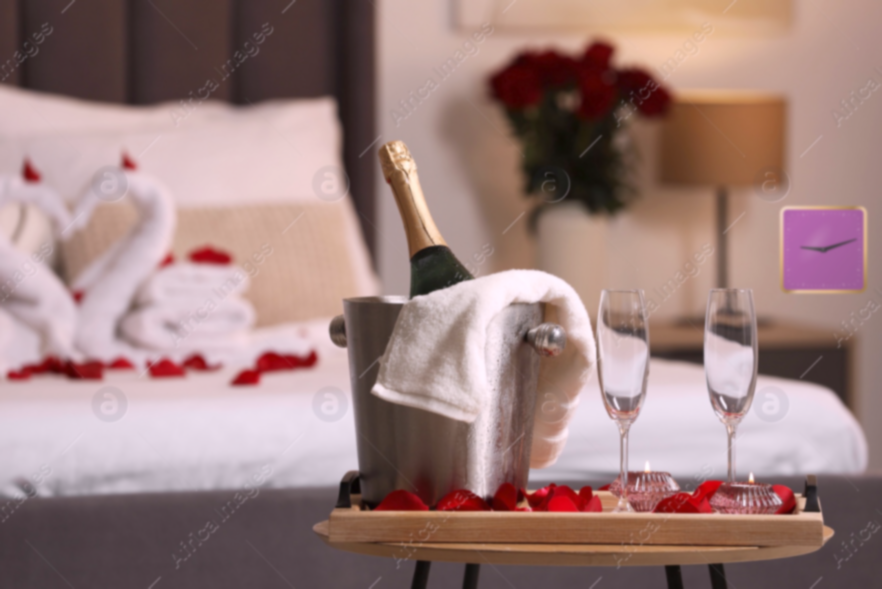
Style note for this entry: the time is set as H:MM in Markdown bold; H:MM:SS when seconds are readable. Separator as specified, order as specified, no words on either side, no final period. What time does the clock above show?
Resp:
**9:12**
